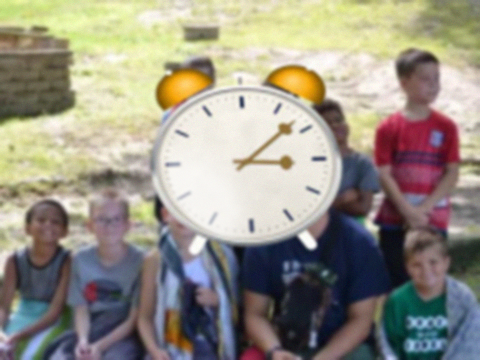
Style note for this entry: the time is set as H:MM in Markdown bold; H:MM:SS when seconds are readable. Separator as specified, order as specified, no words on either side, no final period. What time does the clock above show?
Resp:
**3:08**
